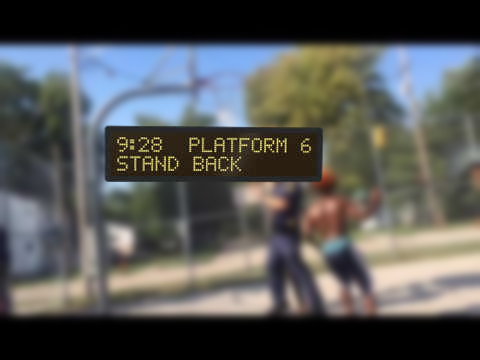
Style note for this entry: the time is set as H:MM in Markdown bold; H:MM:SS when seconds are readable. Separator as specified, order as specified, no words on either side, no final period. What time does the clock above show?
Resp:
**9:28**
